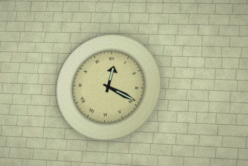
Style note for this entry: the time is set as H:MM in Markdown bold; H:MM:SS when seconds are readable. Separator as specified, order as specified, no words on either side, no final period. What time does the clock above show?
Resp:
**12:19**
